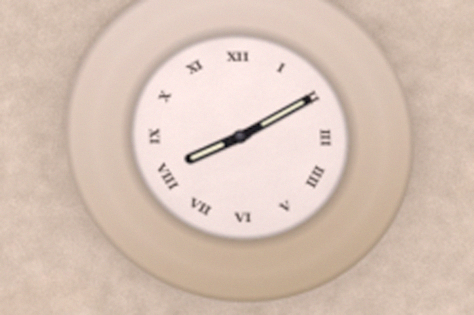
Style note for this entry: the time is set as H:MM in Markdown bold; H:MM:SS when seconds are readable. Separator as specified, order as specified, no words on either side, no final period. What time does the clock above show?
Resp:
**8:10**
